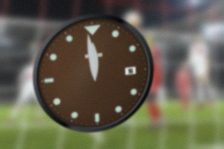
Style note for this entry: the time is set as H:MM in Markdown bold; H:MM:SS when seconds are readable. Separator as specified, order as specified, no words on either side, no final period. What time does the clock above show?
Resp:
**11:59**
